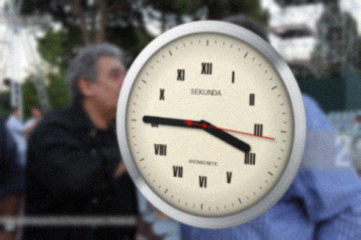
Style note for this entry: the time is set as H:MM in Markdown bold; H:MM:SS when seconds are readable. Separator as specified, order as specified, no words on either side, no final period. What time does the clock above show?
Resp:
**3:45:16**
